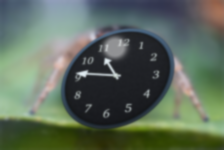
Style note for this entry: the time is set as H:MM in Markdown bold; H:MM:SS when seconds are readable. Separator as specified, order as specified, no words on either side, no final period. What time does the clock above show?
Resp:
**10:46**
